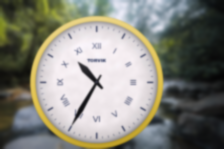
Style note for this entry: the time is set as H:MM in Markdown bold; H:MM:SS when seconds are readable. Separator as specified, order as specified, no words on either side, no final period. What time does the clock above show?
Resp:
**10:35**
